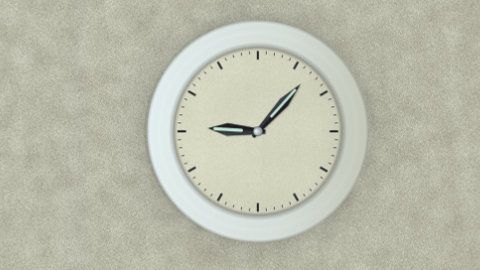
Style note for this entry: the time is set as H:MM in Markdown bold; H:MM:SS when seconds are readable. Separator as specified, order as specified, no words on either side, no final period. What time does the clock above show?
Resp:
**9:07**
